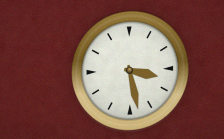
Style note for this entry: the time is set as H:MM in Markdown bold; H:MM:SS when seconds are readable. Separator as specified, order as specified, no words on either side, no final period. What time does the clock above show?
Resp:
**3:28**
